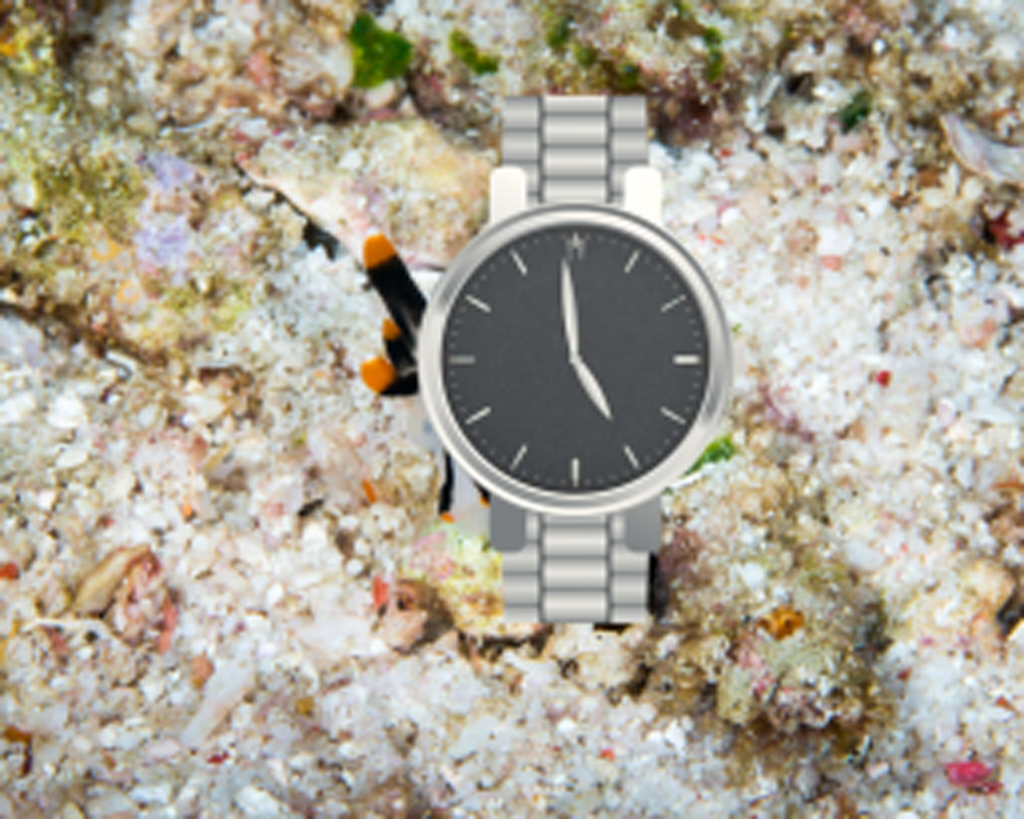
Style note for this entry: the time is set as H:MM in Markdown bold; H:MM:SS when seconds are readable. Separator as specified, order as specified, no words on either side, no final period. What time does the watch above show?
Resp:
**4:59**
